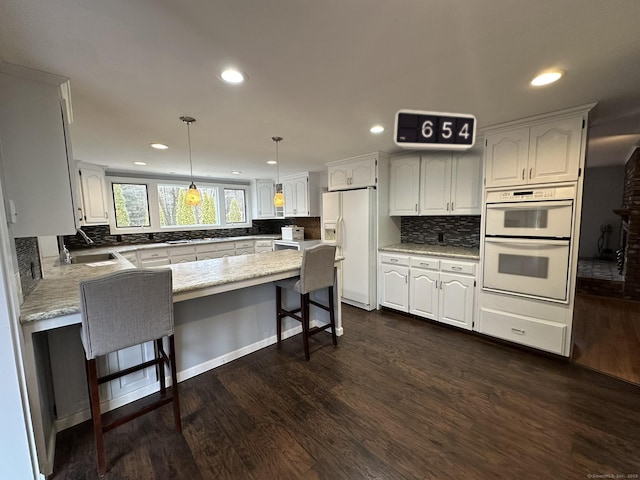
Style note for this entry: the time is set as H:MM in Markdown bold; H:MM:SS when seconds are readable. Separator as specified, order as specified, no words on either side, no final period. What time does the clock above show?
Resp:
**6:54**
